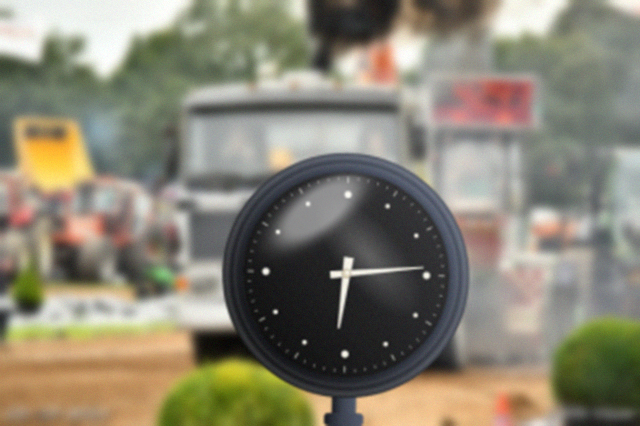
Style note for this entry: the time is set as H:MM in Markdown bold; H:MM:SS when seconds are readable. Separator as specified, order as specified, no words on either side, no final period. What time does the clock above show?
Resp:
**6:14**
